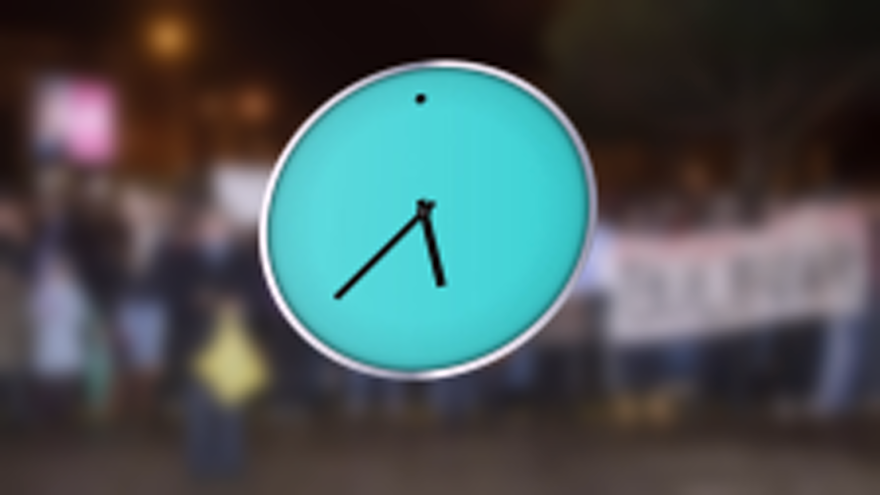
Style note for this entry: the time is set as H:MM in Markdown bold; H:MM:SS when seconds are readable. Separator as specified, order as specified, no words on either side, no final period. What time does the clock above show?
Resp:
**5:38**
